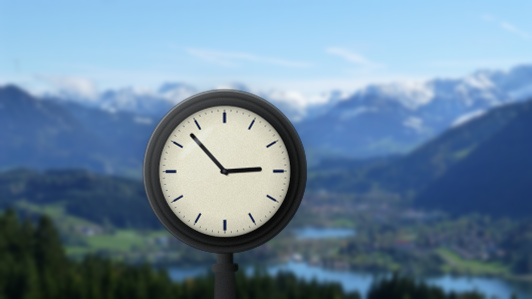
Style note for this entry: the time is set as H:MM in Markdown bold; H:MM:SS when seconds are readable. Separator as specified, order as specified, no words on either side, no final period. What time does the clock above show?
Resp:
**2:53**
